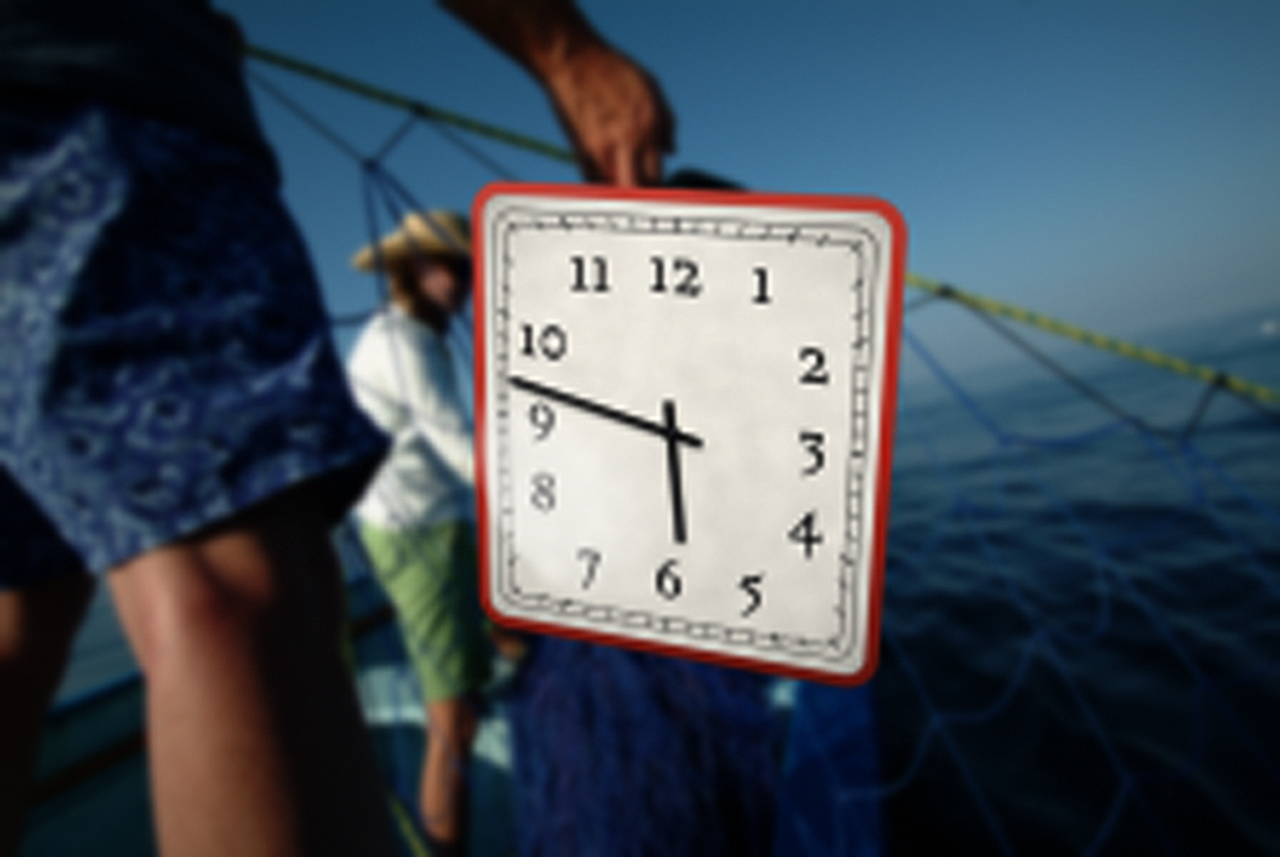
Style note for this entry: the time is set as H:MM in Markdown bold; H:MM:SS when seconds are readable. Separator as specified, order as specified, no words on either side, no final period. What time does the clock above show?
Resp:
**5:47**
